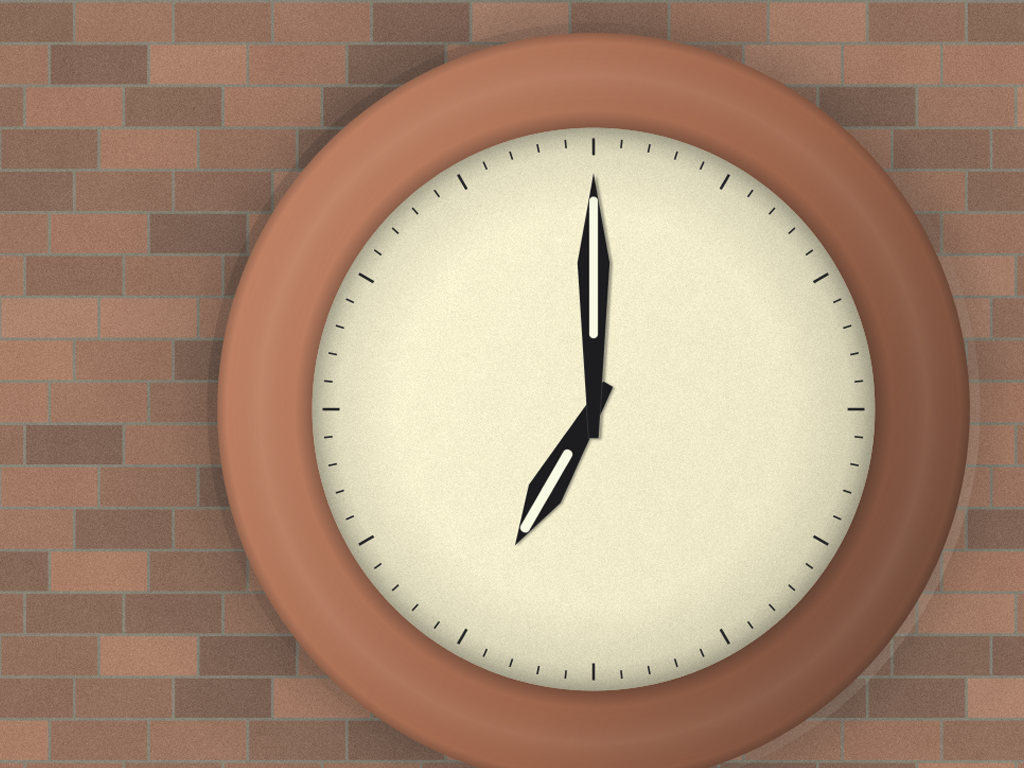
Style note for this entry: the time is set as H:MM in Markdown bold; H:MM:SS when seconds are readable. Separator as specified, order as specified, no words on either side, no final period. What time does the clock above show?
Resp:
**7:00**
